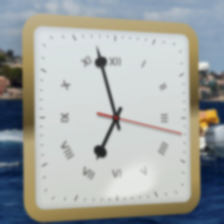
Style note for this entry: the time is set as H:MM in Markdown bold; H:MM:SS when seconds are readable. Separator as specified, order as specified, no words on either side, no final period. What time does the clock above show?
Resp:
**6:57:17**
